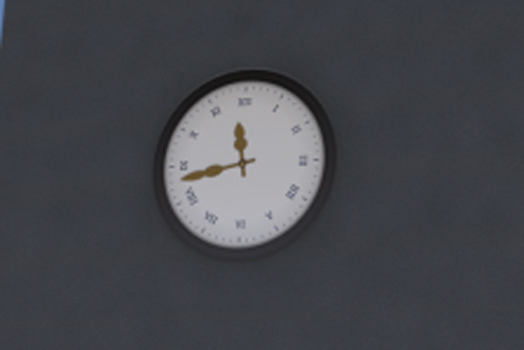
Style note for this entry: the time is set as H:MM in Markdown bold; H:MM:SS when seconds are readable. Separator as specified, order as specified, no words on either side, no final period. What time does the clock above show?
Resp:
**11:43**
